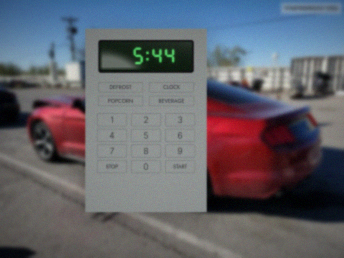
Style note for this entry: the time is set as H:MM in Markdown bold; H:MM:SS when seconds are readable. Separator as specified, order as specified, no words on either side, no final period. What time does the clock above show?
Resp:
**5:44**
